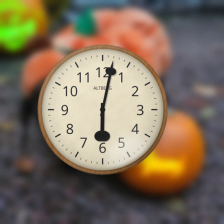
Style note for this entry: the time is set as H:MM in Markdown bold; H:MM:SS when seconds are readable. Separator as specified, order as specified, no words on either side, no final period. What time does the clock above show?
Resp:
**6:02**
